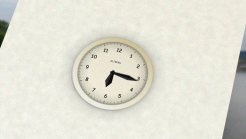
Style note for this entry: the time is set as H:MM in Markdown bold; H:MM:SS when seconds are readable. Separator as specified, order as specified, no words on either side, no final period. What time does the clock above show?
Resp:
**6:16**
